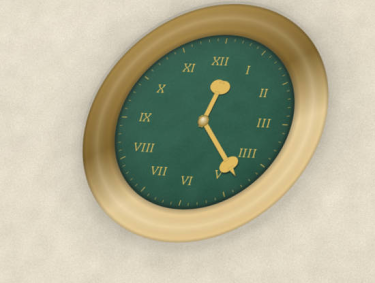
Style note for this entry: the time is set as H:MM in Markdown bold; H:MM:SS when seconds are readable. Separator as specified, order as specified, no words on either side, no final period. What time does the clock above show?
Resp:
**12:23**
